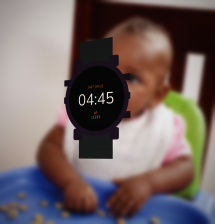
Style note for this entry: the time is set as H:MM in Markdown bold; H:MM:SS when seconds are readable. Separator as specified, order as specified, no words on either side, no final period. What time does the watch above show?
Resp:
**4:45**
